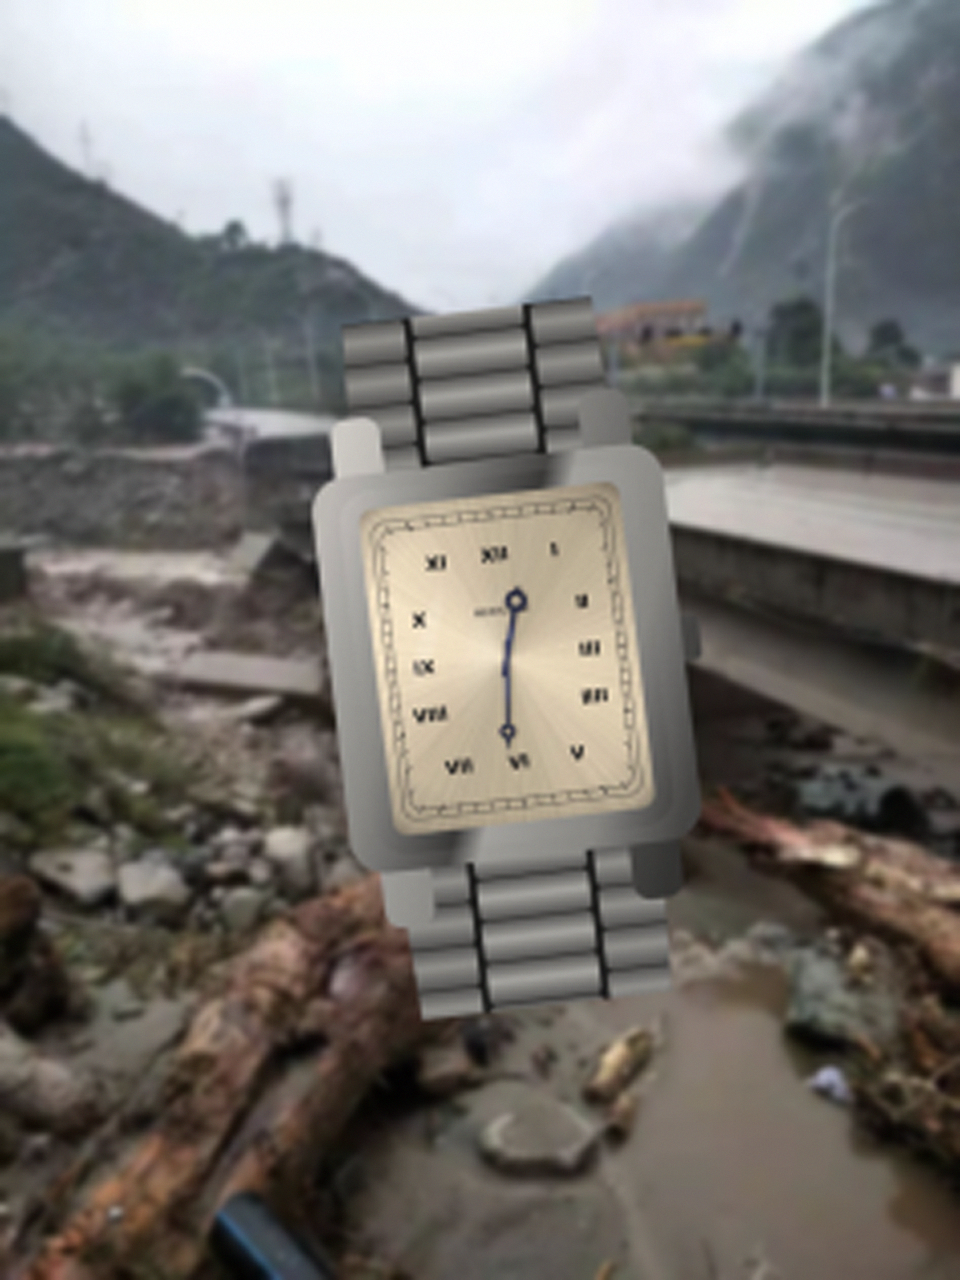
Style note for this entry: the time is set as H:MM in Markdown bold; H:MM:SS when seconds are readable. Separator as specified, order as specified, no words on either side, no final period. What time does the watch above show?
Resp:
**12:31**
